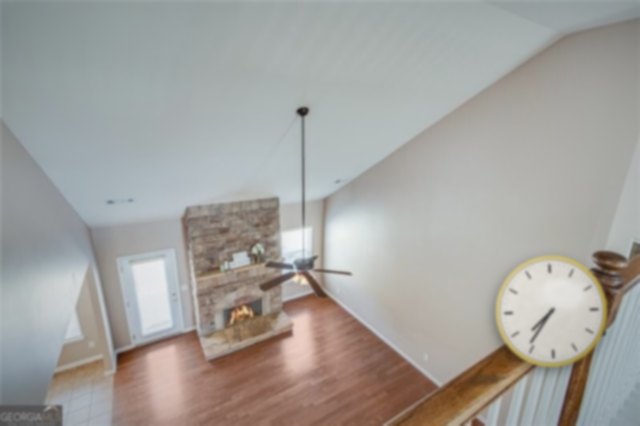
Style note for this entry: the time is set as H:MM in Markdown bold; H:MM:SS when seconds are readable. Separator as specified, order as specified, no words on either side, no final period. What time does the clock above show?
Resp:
**7:36**
